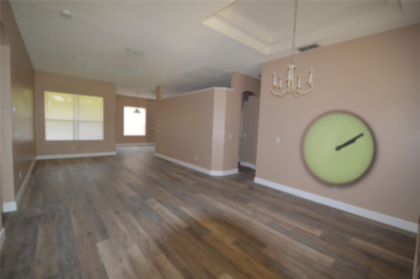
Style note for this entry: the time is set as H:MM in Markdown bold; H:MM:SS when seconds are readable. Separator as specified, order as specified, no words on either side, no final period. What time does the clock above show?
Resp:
**2:10**
